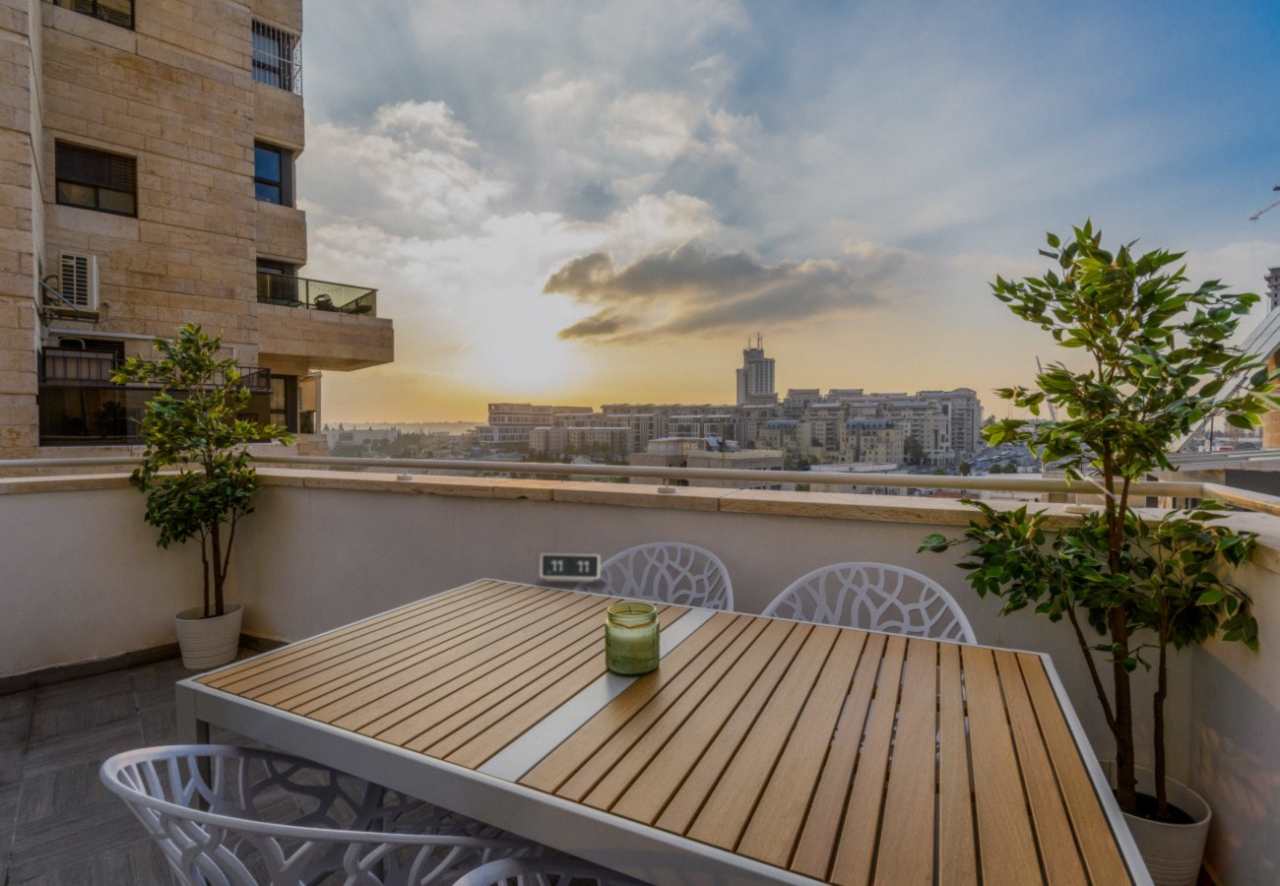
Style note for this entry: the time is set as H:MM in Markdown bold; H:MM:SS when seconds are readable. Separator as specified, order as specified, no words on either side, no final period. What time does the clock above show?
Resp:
**11:11**
